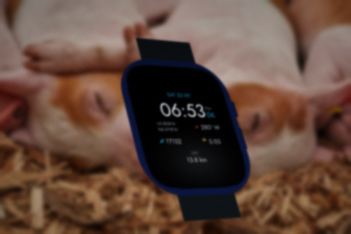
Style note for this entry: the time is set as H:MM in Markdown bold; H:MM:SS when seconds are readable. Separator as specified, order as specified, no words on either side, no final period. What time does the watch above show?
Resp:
**6:53**
